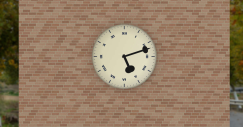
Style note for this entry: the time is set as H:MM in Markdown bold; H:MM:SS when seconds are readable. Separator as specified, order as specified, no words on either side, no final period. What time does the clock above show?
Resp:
**5:12**
